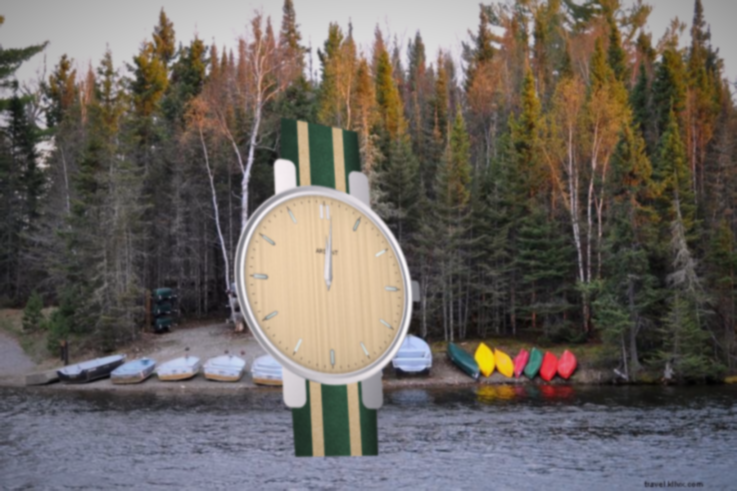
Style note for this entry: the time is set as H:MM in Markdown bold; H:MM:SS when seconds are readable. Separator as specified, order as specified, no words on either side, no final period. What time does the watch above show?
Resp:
**12:01**
